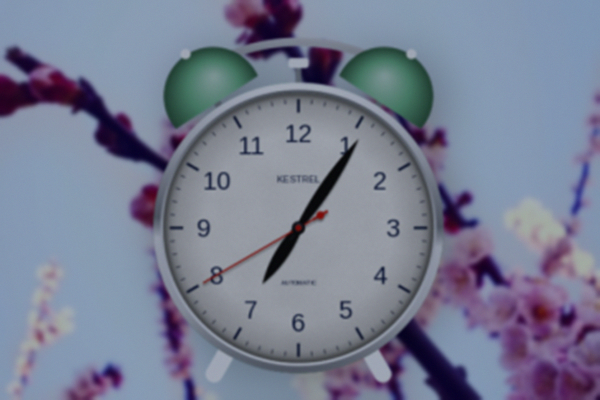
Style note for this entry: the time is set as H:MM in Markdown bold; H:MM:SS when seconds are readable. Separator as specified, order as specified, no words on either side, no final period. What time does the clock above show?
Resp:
**7:05:40**
